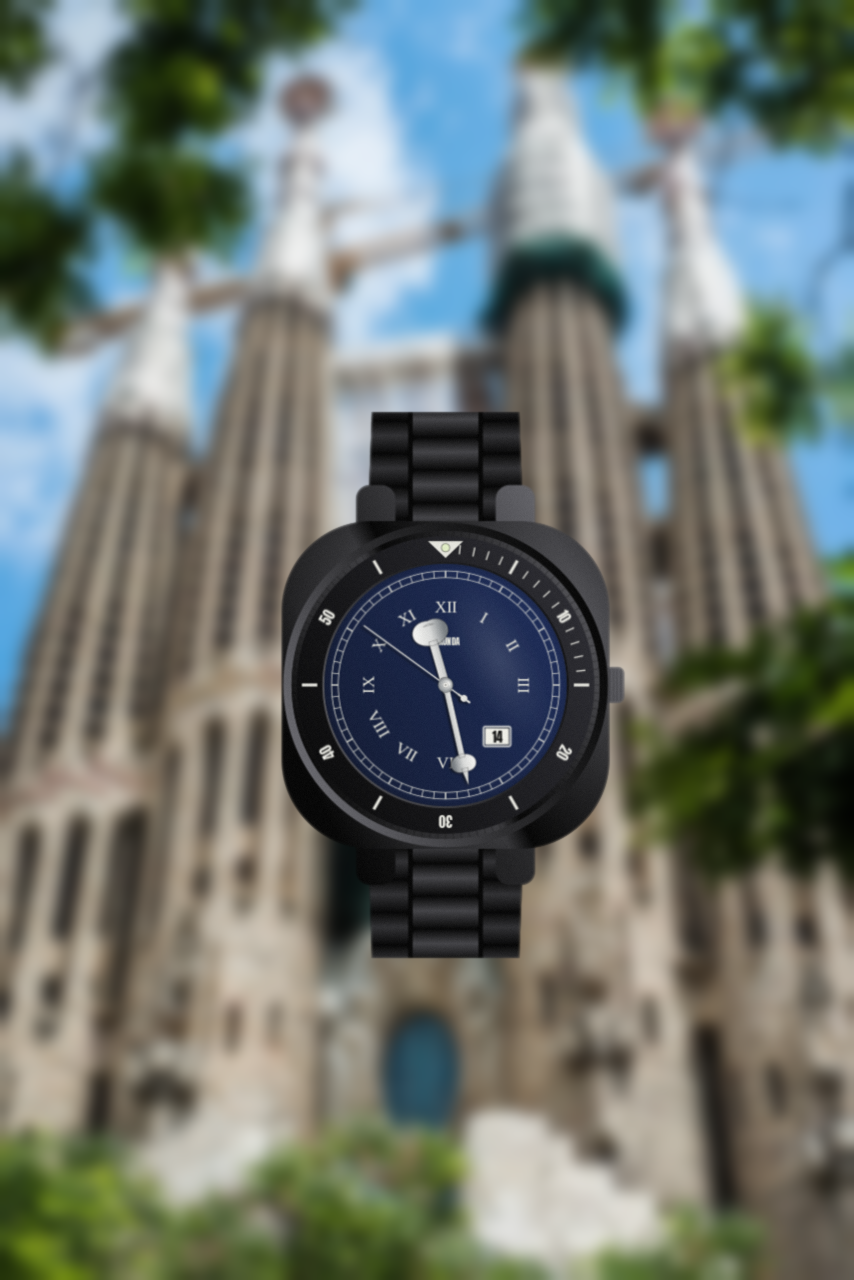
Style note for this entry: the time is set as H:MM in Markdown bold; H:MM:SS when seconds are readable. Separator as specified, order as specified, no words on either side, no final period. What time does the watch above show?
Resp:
**11:27:51**
